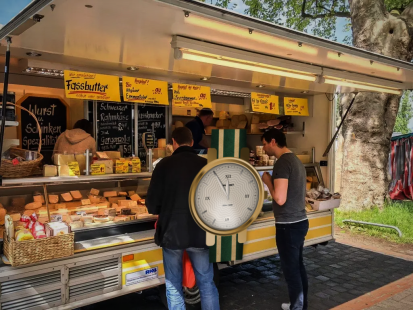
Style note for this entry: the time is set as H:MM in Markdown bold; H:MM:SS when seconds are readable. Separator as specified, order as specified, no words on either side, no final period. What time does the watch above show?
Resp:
**11:55**
